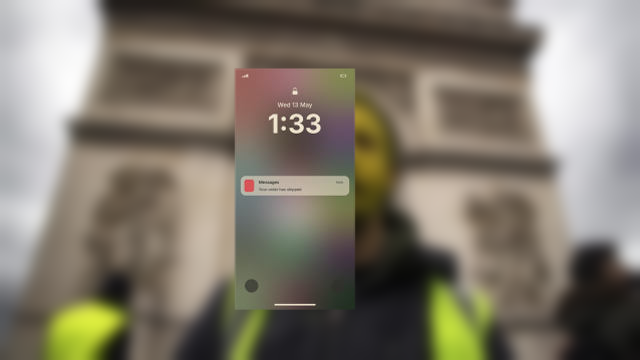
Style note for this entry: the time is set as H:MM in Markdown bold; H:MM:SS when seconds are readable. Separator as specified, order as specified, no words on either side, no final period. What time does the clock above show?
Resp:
**1:33**
